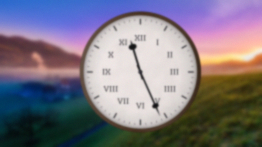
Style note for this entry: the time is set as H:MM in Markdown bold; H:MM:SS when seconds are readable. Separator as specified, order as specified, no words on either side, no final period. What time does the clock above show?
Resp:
**11:26**
